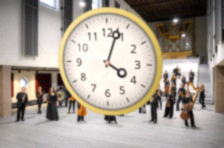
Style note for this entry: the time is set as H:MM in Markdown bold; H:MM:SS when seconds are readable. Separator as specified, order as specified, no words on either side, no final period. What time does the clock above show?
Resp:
**4:03**
